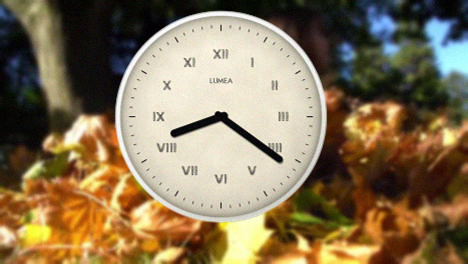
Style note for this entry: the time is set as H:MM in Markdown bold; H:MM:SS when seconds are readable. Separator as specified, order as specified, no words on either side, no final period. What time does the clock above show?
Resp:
**8:21**
